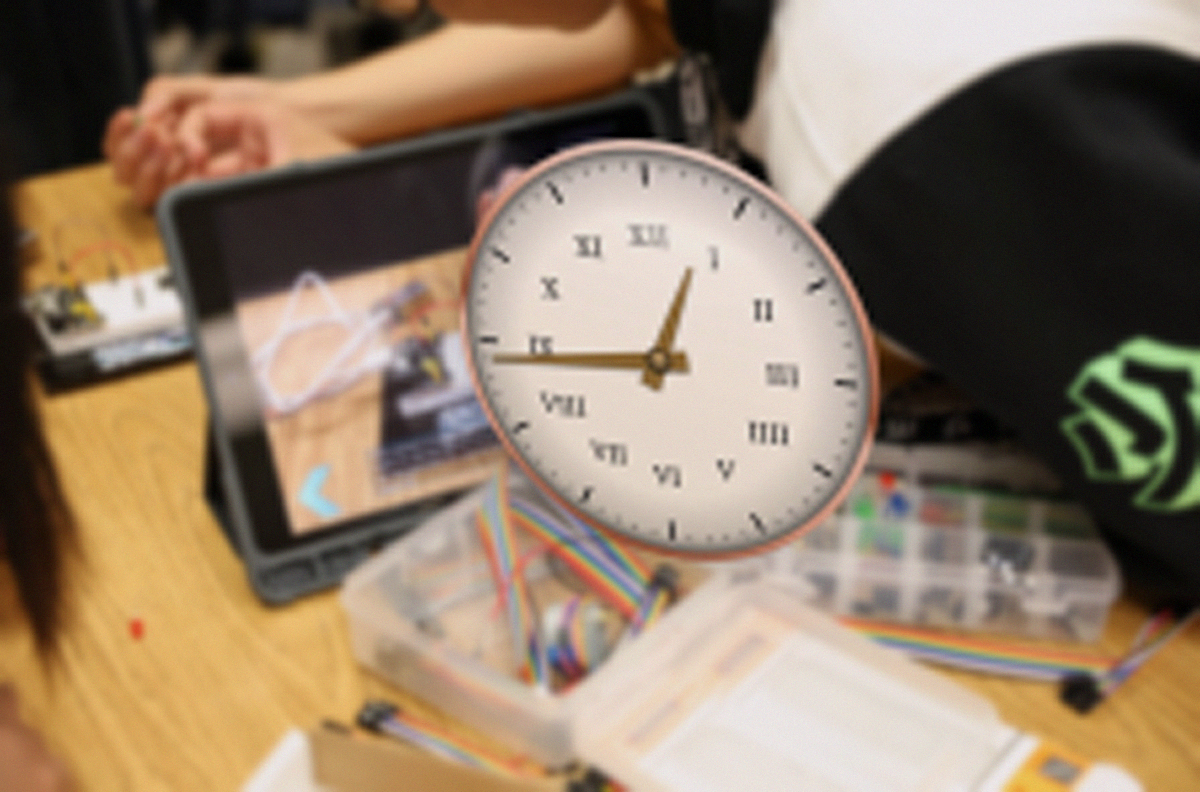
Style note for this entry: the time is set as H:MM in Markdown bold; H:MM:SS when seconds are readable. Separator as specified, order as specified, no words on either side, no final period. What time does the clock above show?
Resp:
**12:44**
